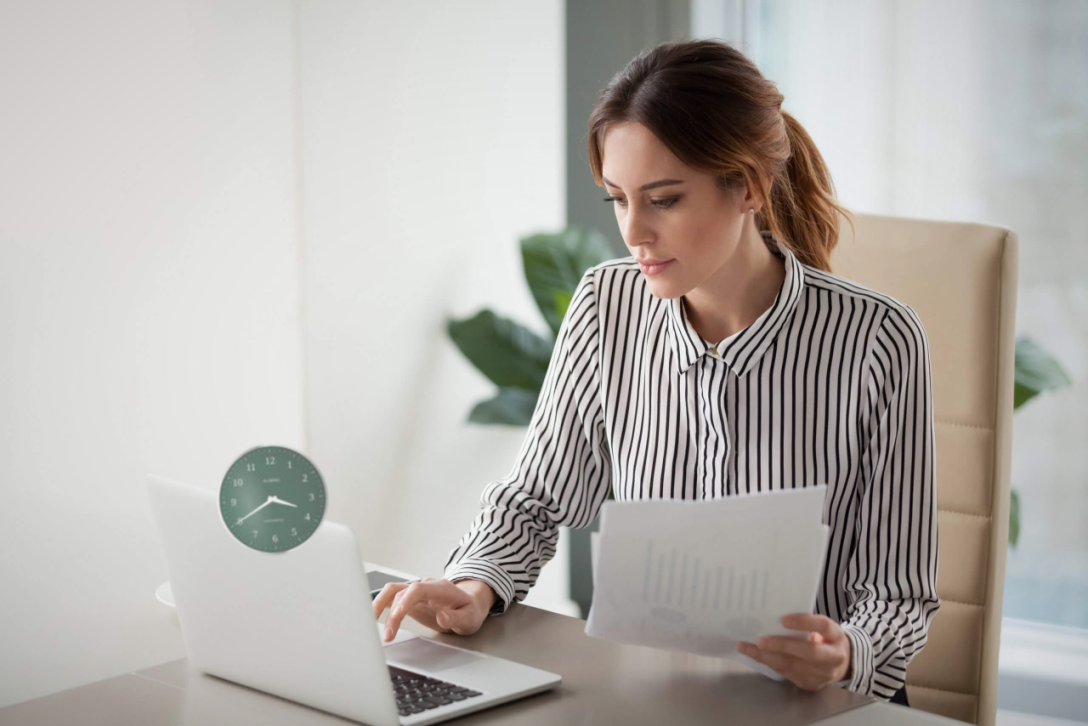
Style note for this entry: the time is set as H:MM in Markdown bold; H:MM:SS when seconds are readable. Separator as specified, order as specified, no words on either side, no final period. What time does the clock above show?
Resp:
**3:40**
